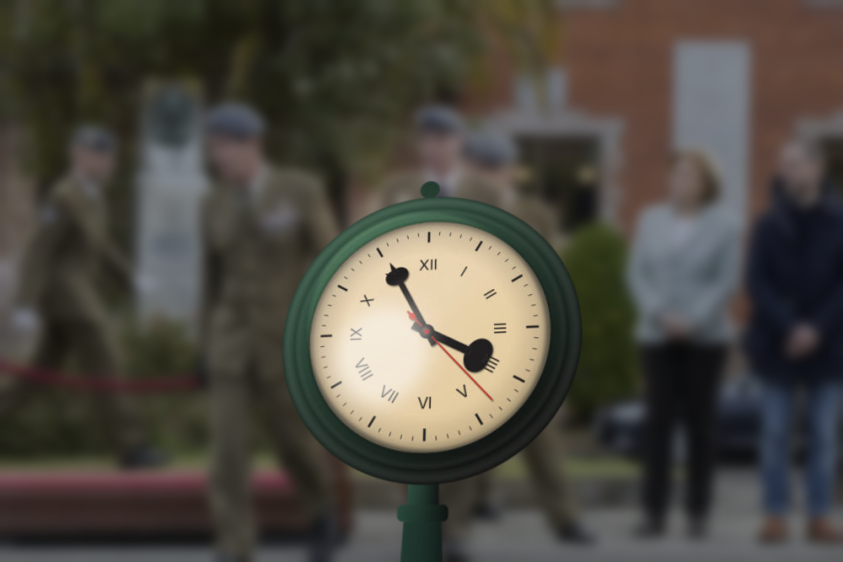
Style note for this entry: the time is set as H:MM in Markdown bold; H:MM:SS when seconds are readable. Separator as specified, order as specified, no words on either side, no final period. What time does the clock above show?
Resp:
**3:55:23**
